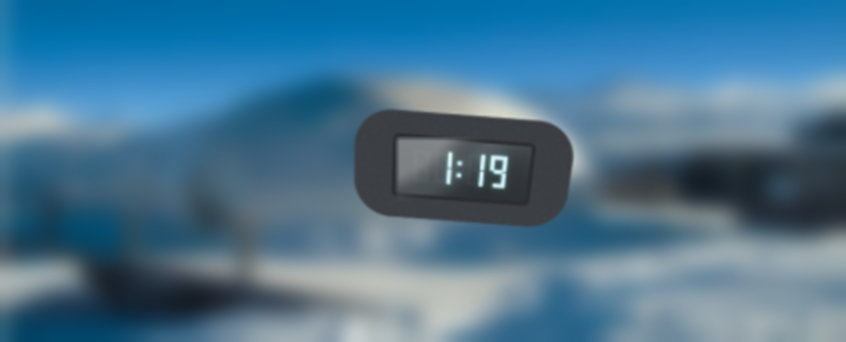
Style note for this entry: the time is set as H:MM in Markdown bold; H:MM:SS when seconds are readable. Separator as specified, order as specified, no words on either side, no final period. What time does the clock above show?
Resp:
**1:19**
